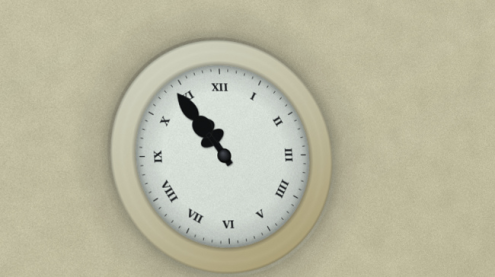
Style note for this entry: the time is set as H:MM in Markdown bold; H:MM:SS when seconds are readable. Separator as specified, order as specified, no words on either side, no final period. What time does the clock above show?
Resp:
**10:54**
